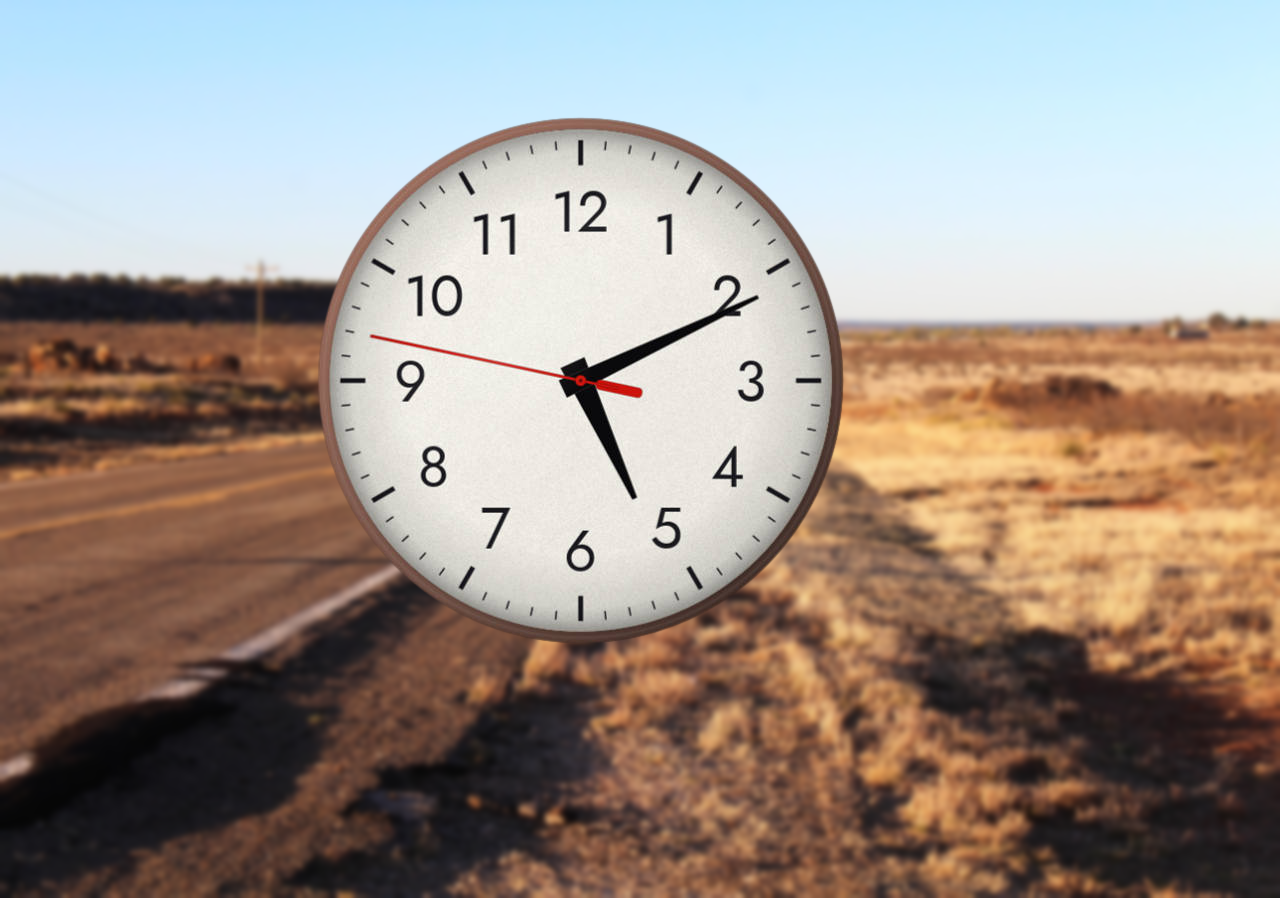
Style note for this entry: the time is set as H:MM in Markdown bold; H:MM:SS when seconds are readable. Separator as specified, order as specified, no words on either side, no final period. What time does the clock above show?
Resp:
**5:10:47**
